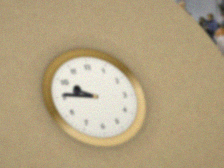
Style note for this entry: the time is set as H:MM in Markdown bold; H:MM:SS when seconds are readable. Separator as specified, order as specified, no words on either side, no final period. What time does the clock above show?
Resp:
**9:46**
